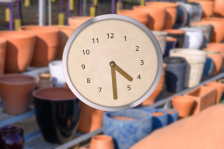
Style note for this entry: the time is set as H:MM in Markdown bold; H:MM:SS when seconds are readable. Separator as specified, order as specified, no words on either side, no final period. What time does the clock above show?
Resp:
**4:30**
